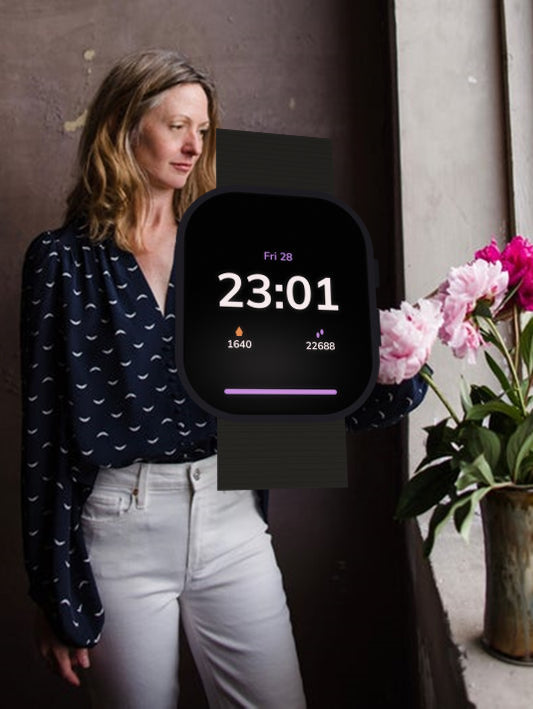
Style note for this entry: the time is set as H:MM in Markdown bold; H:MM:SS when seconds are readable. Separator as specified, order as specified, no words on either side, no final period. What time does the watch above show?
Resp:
**23:01**
